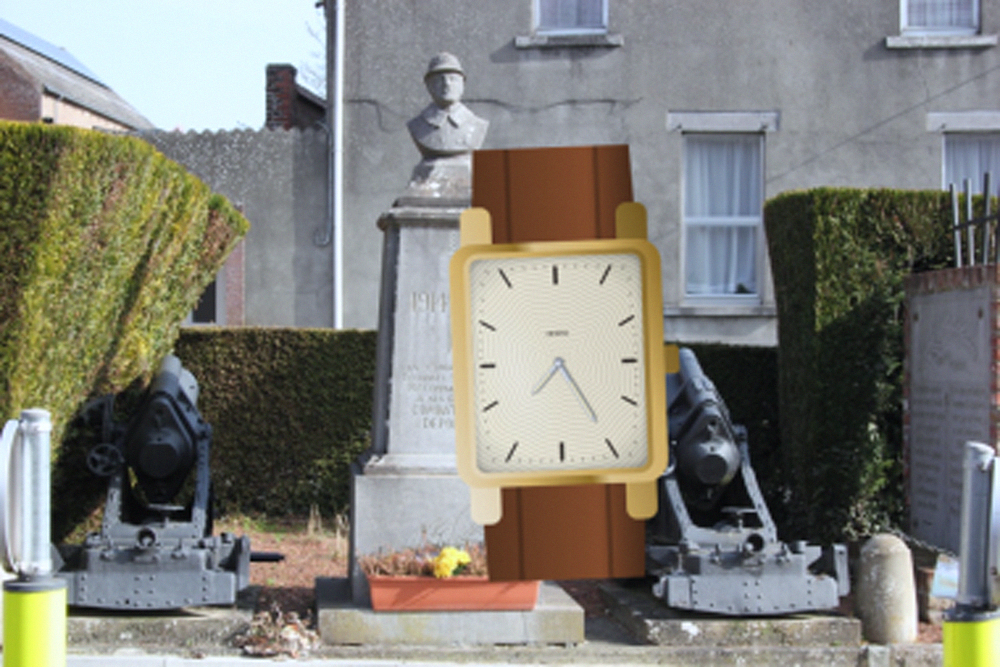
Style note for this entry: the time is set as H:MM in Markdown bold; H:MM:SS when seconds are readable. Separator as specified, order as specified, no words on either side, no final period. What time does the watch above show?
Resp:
**7:25**
